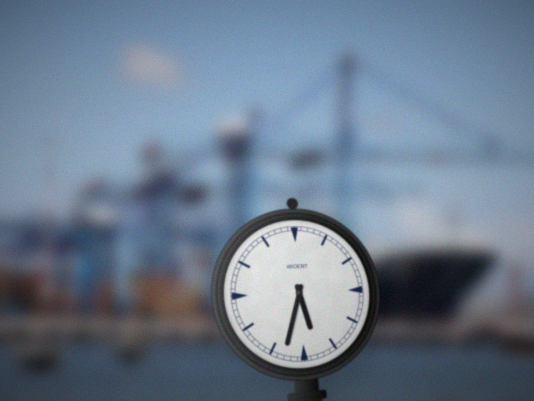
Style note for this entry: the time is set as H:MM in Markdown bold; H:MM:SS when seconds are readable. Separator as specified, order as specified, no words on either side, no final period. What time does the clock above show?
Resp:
**5:33**
